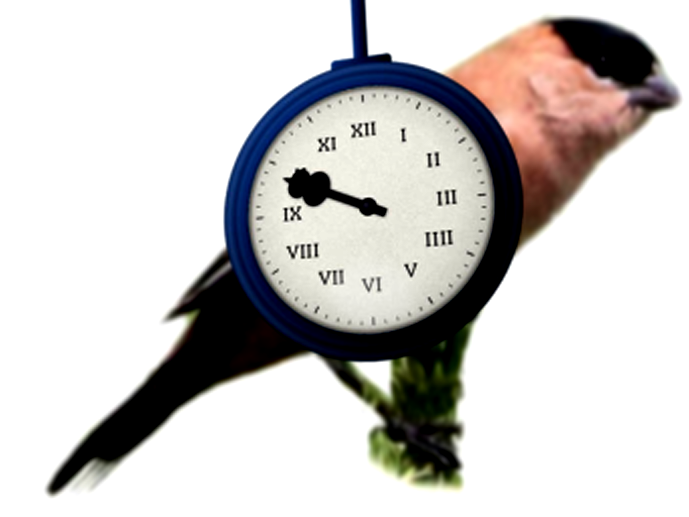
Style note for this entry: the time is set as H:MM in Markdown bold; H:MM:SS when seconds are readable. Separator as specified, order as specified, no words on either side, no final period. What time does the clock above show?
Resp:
**9:49**
